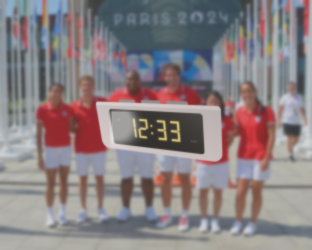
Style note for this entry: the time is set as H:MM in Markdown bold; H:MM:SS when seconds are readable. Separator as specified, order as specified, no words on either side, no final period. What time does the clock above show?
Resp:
**12:33**
